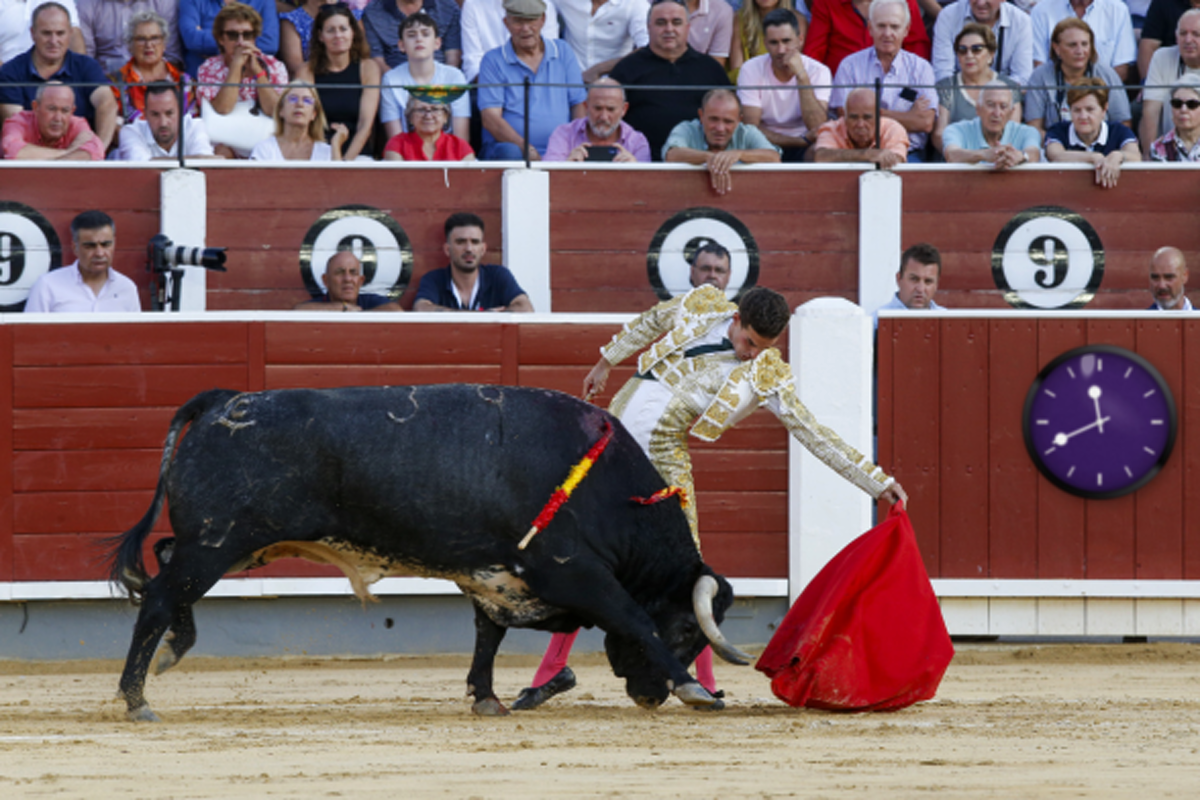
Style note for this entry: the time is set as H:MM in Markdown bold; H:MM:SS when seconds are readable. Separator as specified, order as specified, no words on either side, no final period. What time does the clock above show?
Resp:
**11:41**
